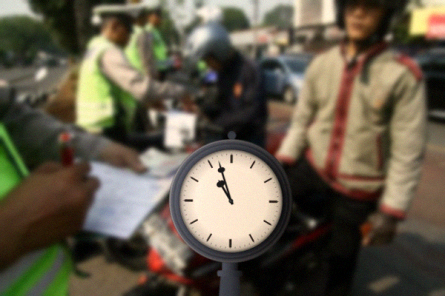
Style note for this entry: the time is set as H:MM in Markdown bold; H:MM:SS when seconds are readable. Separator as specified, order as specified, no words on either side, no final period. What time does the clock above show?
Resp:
**10:57**
